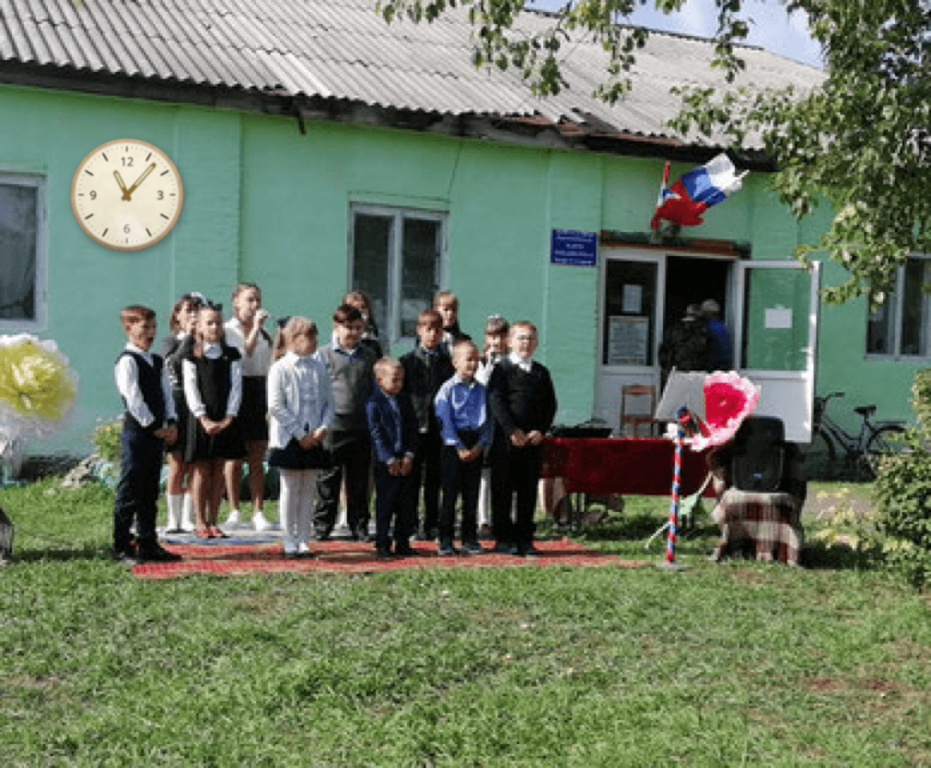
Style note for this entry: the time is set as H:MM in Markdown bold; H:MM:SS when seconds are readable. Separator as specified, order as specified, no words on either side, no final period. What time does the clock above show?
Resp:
**11:07**
